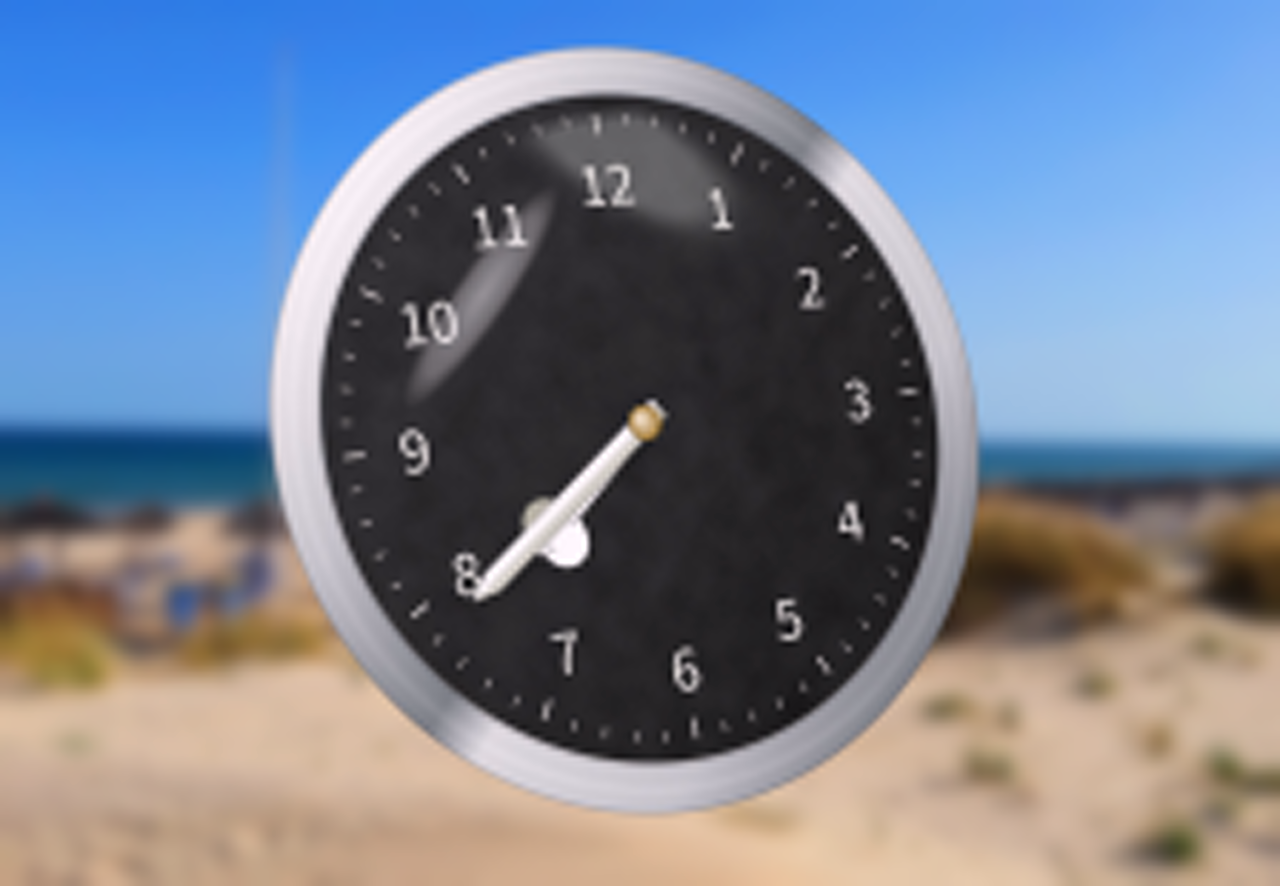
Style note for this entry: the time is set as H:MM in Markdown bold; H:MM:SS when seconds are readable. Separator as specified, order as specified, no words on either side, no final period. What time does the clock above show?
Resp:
**7:39**
